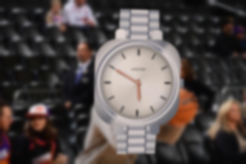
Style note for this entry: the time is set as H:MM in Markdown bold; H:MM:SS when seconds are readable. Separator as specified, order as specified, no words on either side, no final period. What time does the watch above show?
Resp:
**5:50**
